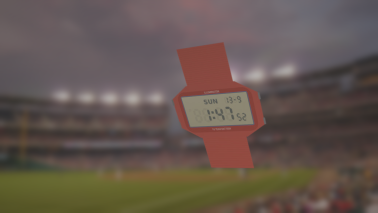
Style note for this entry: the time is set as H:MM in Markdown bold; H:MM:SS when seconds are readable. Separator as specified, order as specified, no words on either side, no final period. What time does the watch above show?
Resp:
**1:47:52**
